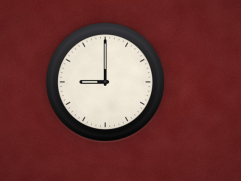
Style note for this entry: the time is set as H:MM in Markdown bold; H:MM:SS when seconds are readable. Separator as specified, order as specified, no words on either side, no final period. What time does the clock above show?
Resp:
**9:00**
